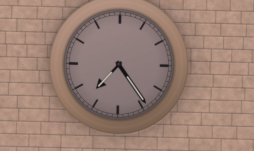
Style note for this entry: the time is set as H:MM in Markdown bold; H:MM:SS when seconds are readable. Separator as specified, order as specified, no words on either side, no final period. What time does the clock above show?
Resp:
**7:24**
